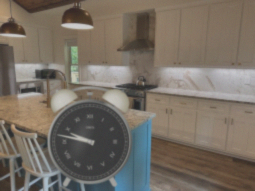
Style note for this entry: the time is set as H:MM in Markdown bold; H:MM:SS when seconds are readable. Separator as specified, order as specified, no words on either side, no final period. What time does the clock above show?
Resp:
**9:47**
